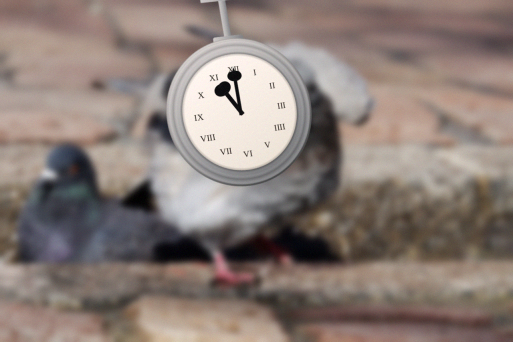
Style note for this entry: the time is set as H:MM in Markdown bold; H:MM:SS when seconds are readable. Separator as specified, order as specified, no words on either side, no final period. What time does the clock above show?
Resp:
**11:00**
